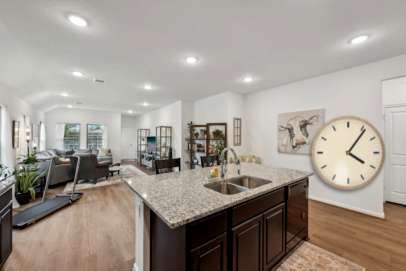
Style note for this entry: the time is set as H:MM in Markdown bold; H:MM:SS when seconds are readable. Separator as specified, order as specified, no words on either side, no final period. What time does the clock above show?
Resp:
**4:06**
